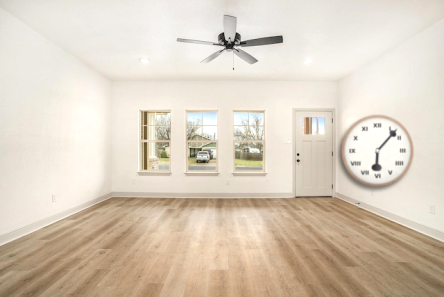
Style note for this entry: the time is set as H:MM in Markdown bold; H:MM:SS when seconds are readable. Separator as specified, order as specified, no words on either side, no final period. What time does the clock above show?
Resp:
**6:07**
